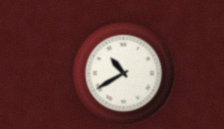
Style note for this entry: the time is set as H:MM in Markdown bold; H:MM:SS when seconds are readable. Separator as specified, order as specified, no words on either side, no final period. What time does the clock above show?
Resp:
**10:40**
